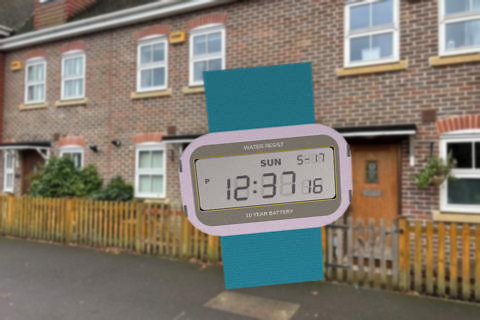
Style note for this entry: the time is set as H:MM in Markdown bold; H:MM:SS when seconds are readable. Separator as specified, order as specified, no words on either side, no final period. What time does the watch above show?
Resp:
**12:37:16**
